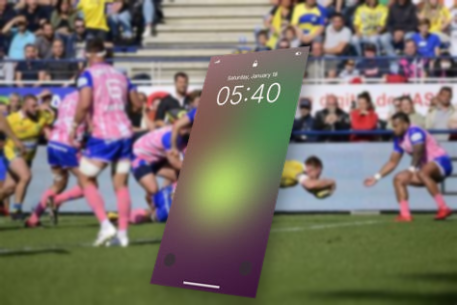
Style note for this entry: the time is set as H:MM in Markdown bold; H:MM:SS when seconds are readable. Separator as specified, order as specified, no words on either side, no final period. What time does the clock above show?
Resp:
**5:40**
